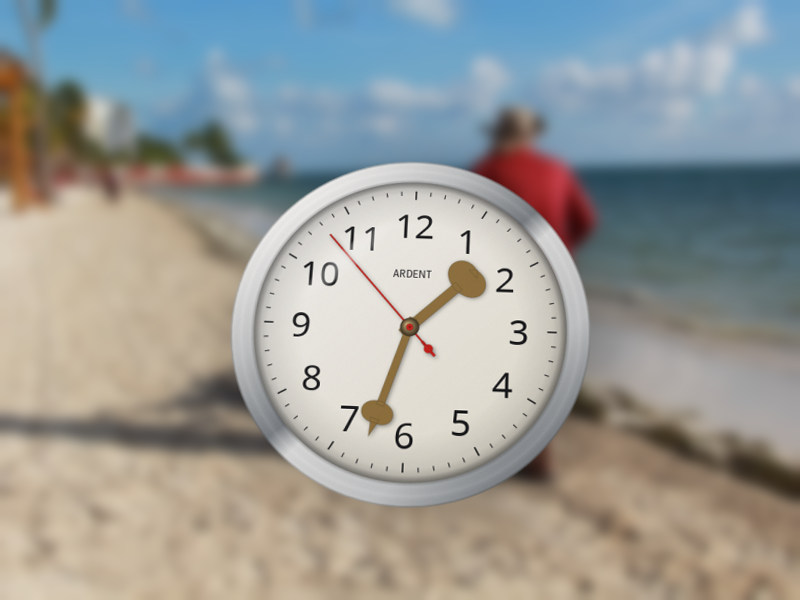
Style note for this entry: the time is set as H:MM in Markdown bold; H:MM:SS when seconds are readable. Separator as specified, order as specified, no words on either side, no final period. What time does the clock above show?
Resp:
**1:32:53**
